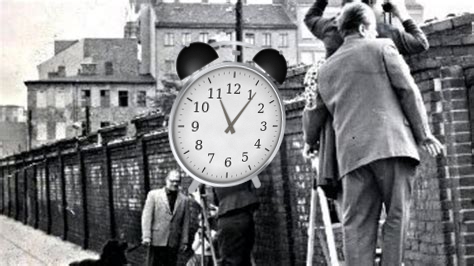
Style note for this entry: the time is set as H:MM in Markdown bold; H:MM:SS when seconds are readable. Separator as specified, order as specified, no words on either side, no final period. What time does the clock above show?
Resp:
**11:06**
